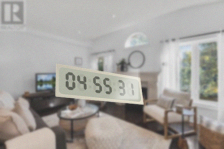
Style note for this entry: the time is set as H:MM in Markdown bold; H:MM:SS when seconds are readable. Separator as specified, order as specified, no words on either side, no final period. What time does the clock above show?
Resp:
**4:55:31**
